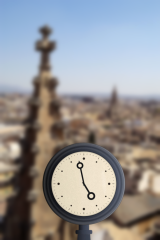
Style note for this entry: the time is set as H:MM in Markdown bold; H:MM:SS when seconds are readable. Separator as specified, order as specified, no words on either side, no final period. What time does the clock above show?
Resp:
**4:58**
